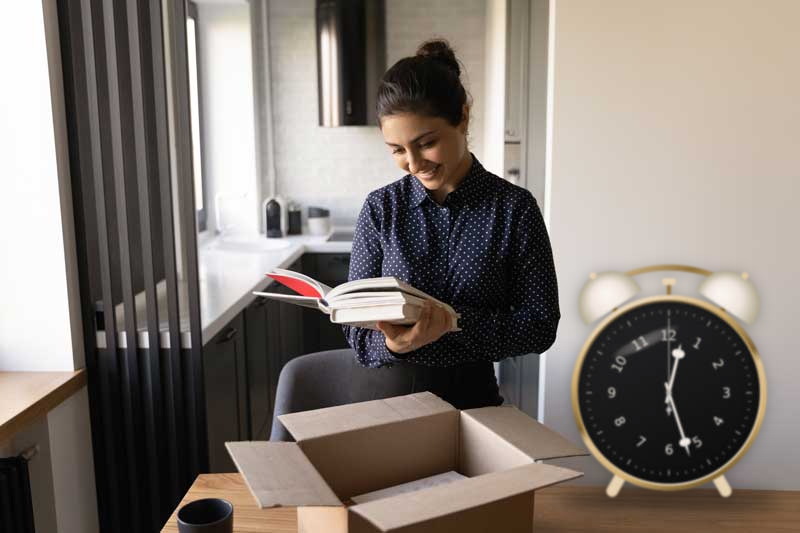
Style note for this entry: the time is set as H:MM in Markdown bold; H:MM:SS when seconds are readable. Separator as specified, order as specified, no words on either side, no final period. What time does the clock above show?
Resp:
**12:27:00**
